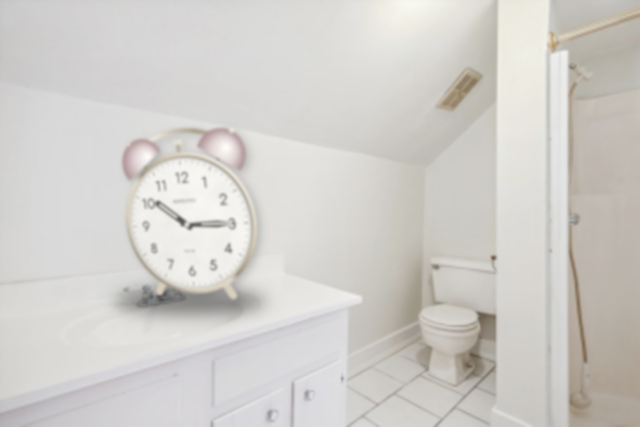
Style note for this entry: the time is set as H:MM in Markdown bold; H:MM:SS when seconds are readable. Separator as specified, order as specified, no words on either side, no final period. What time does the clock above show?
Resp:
**10:15**
